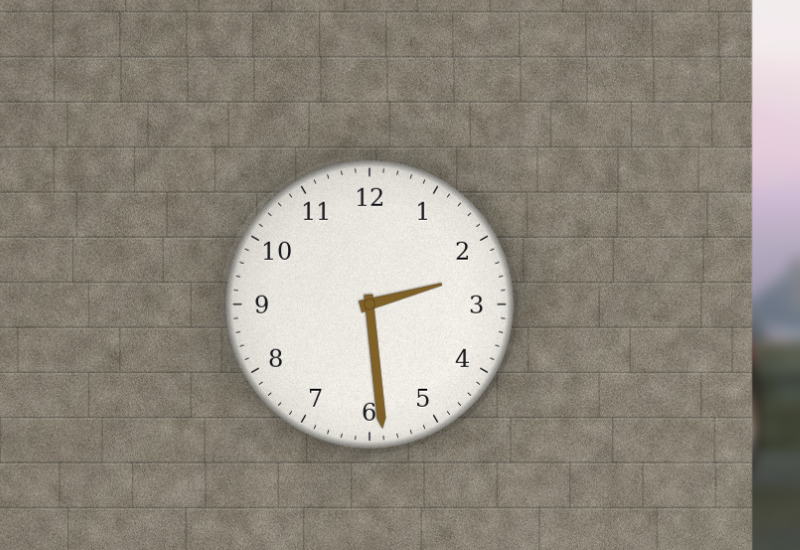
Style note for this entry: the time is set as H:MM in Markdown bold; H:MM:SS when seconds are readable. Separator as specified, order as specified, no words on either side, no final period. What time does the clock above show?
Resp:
**2:29**
